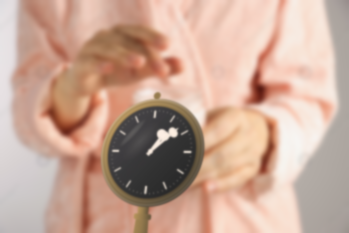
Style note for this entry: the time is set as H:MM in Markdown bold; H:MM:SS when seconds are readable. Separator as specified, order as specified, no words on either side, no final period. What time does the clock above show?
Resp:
**1:08**
